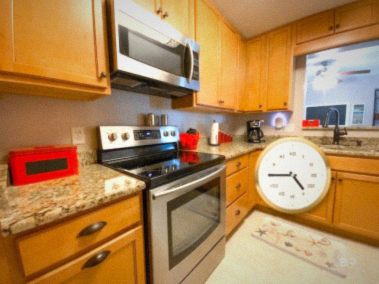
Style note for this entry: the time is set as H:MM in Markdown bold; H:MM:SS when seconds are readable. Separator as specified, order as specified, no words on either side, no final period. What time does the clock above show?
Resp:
**4:45**
